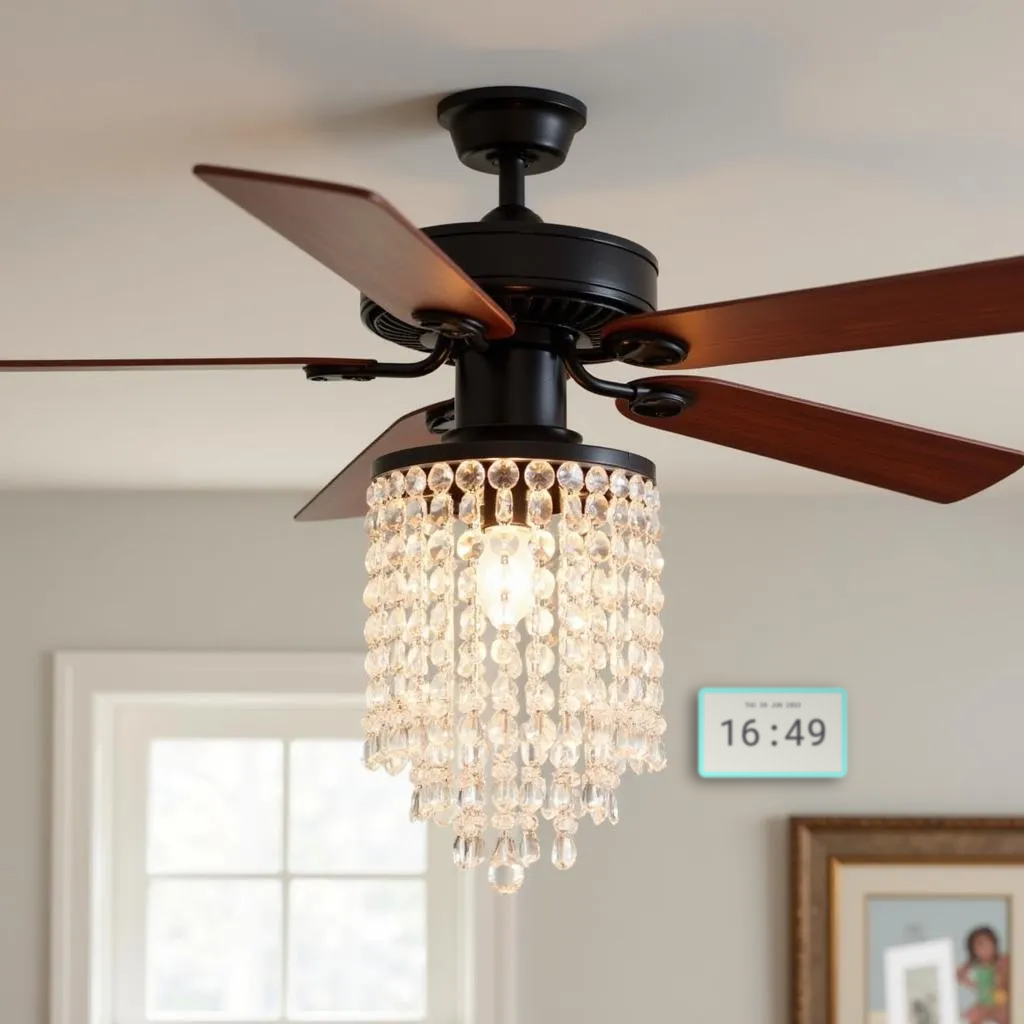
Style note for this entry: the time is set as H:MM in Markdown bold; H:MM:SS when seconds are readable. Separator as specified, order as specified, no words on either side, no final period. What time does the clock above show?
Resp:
**16:49**
